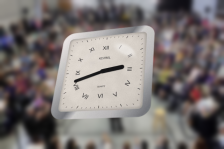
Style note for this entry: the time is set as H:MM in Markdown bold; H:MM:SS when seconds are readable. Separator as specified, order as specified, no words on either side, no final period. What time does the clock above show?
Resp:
**2:42**
